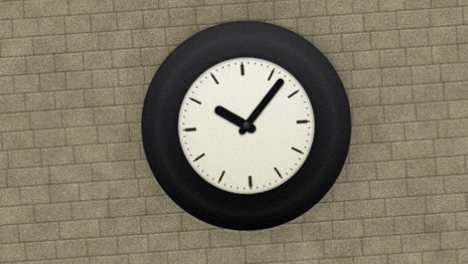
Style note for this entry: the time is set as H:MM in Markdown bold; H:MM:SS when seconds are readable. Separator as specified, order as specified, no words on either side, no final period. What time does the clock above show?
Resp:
**10:07**
